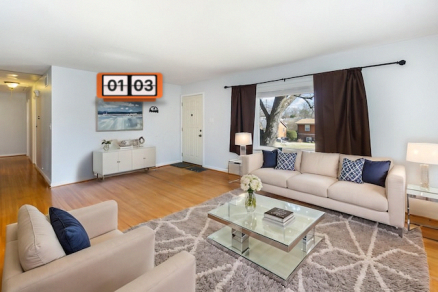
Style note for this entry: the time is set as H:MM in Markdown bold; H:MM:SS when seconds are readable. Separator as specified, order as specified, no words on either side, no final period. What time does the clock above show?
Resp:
**1:03**
